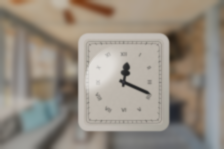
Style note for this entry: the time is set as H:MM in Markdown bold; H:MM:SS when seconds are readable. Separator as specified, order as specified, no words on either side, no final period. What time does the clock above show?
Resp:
**12:19**
